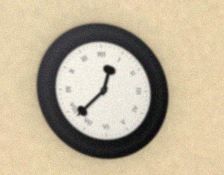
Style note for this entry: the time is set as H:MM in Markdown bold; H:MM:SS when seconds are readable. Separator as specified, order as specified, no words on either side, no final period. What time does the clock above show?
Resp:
**12:38**
